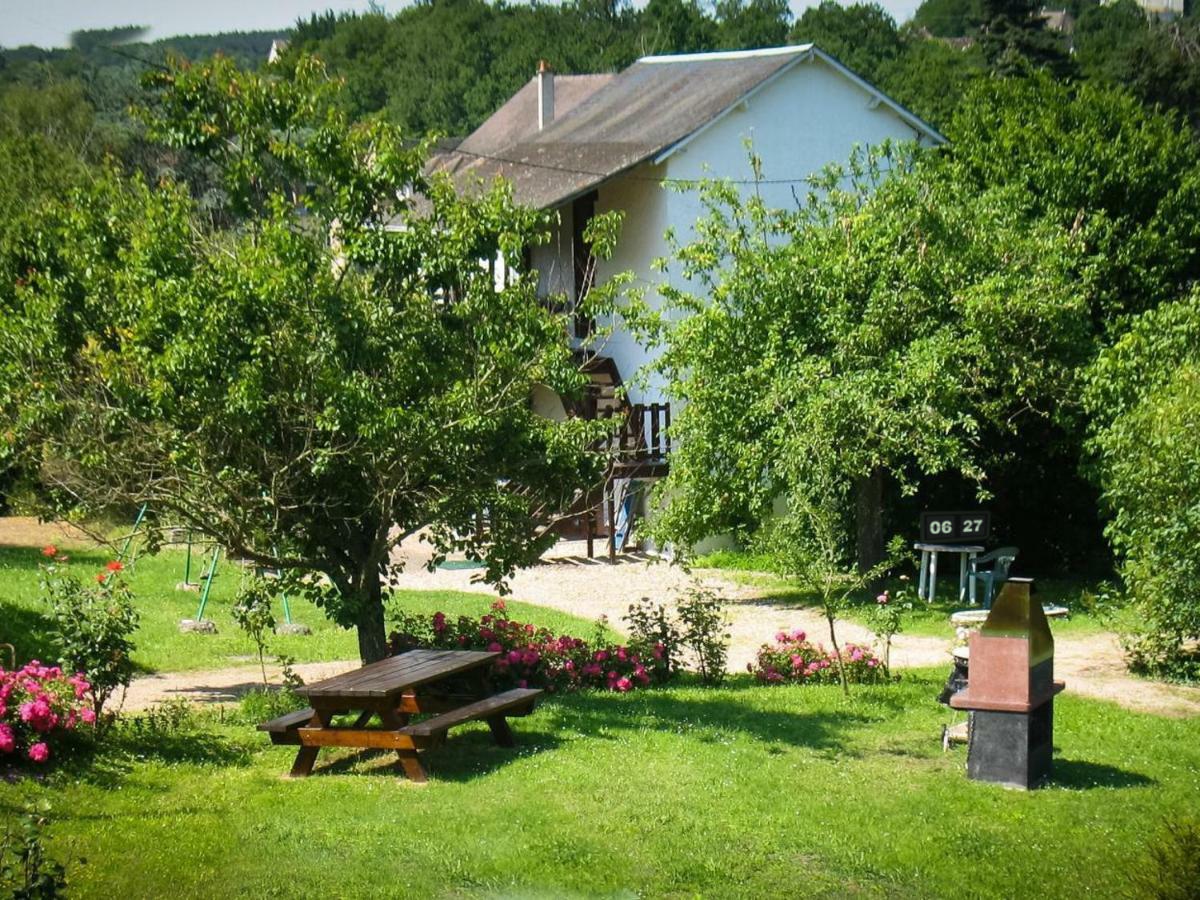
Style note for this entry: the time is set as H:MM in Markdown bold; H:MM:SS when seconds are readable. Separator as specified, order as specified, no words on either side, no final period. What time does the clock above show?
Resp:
**6:27**
